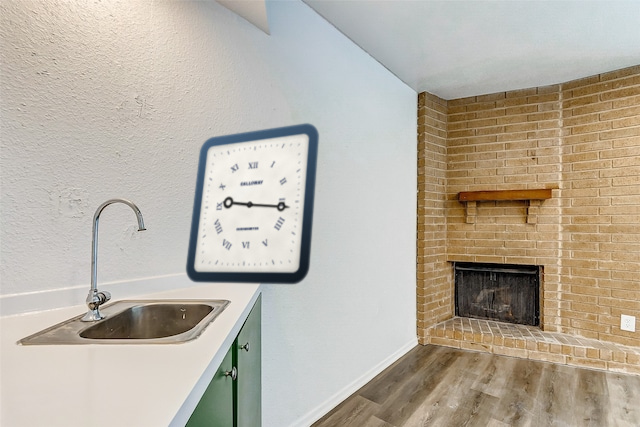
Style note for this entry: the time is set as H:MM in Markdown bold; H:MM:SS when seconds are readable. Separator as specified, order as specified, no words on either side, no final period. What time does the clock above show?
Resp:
**9:16**
